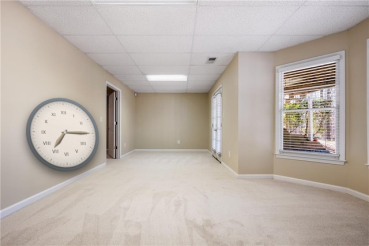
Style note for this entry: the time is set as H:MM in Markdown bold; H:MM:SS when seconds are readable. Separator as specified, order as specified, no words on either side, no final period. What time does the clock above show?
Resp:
**7:15**
